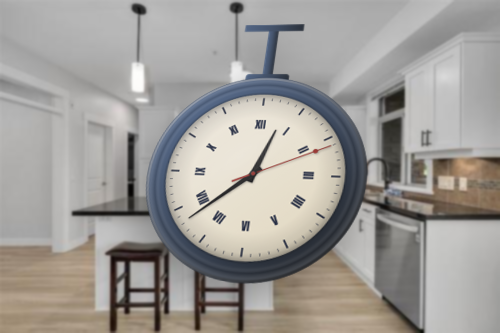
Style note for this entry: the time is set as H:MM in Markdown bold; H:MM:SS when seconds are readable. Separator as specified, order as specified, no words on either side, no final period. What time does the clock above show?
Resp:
**12:38:11**
